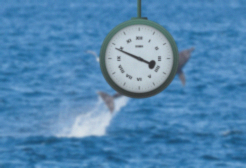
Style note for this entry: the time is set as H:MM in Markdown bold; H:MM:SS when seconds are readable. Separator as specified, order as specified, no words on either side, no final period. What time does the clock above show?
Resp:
**3:49**
